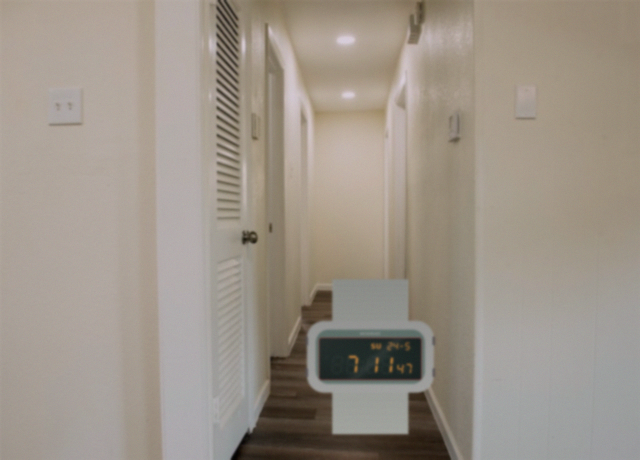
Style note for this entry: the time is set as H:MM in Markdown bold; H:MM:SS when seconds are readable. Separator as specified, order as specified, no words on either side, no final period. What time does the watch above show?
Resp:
**7:11**
